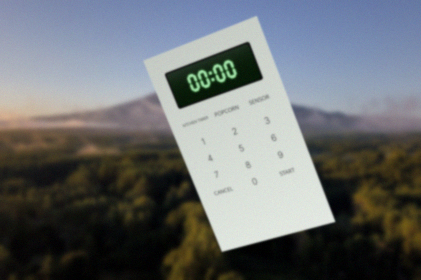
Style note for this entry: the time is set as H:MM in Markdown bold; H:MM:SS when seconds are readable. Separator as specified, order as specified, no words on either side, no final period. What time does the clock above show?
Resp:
**0:00**
